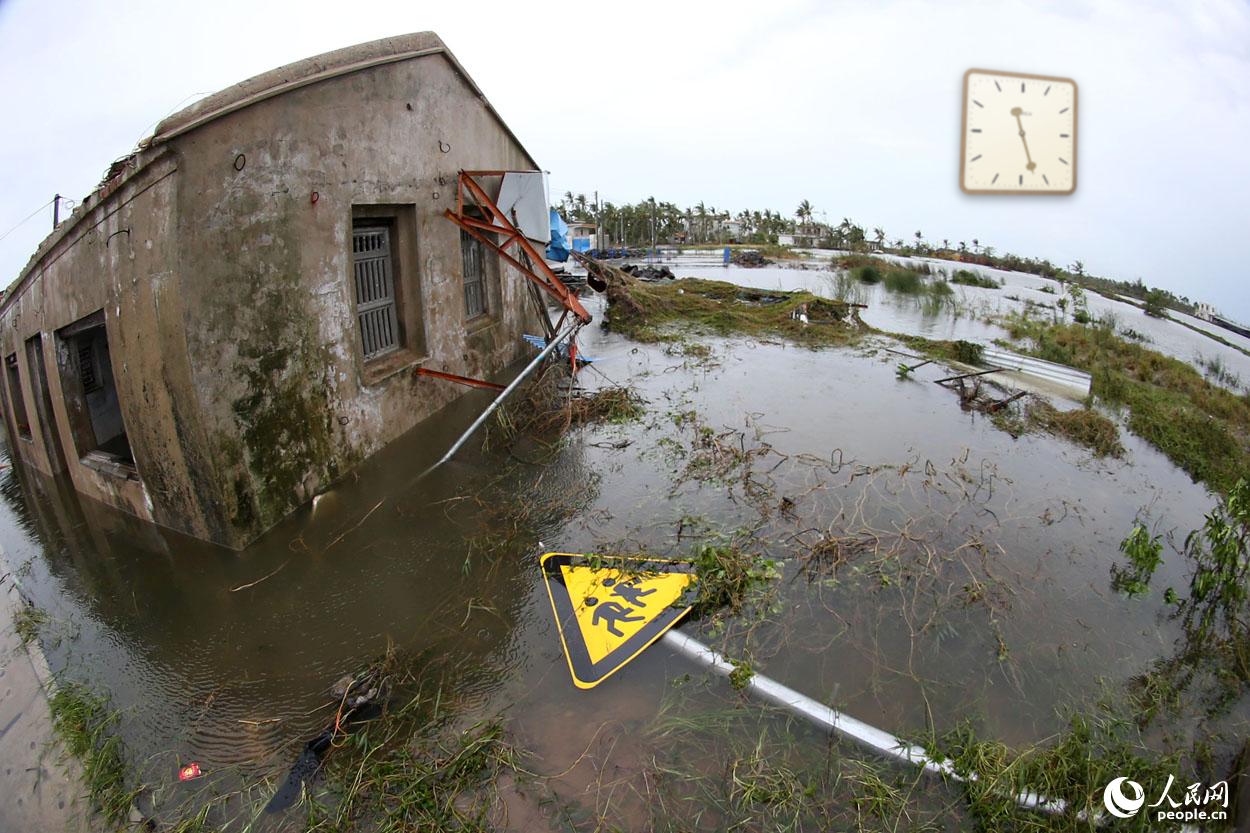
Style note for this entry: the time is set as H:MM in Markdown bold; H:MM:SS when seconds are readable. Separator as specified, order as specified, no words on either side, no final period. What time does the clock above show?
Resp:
**11:27**
